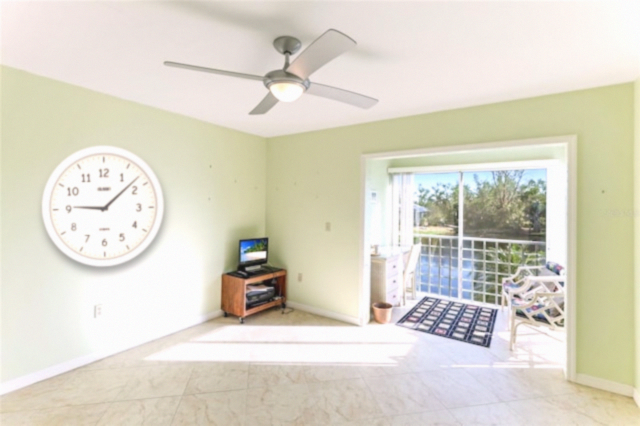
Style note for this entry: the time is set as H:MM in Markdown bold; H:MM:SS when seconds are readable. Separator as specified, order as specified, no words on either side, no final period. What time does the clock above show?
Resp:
**9:08**
